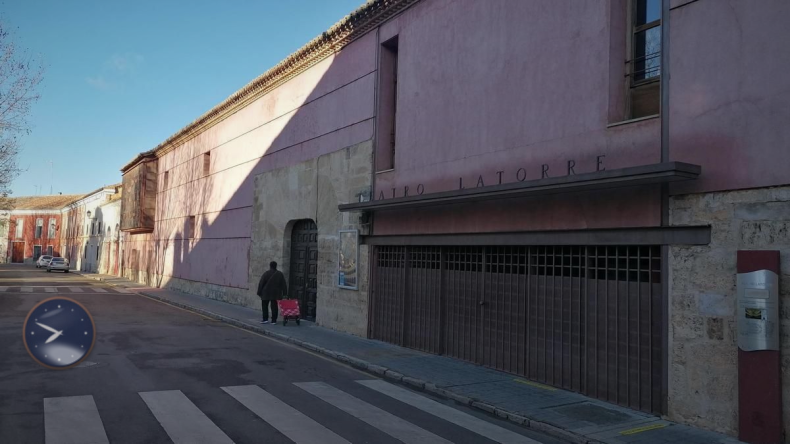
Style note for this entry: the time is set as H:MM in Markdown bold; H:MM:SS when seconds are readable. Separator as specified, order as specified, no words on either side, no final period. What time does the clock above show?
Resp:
**7:49**
